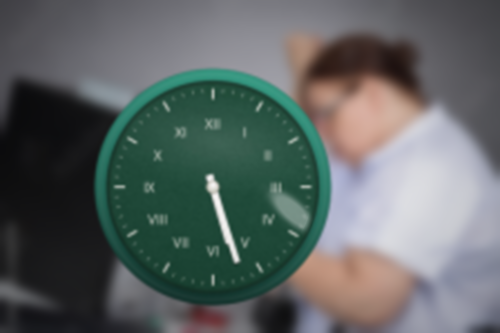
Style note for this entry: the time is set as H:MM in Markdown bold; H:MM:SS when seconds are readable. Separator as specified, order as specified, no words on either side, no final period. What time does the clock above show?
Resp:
**5:27**
